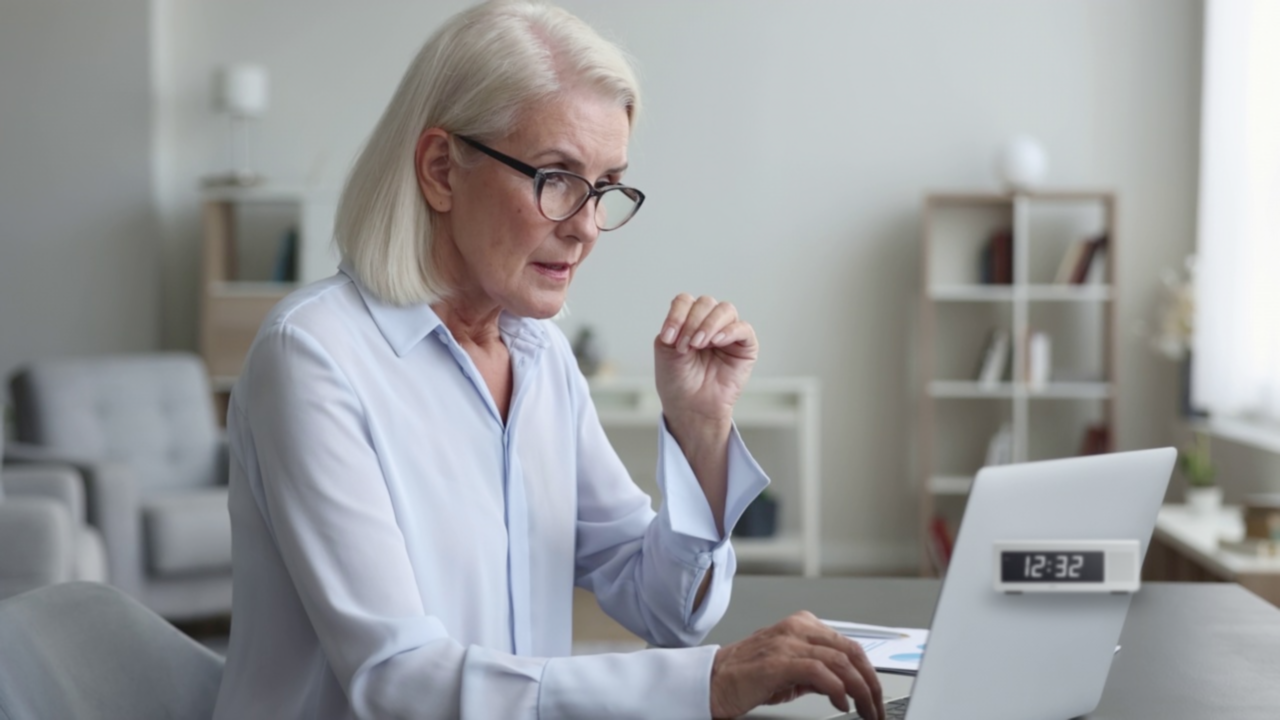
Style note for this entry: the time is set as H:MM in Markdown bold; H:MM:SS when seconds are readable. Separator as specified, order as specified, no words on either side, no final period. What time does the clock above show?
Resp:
**12:32**
